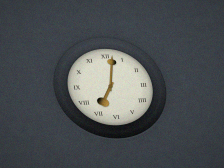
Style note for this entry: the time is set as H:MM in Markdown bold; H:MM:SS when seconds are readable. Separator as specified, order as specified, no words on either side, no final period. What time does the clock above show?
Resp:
**7:02**
